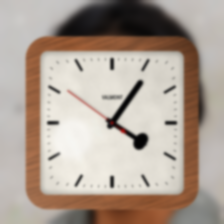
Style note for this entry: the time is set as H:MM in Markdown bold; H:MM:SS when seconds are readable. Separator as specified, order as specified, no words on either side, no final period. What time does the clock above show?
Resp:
**4:05:51**
